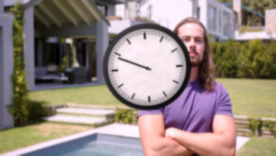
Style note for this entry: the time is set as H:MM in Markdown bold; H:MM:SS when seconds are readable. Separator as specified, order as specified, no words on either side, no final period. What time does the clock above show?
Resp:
**9:49**
